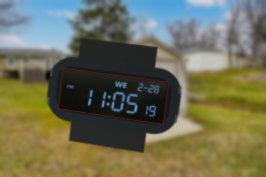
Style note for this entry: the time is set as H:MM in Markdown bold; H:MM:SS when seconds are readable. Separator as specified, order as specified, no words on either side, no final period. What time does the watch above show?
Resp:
**11:05:19**
